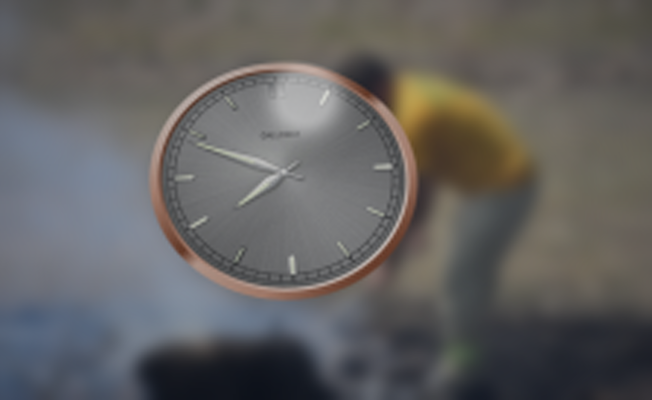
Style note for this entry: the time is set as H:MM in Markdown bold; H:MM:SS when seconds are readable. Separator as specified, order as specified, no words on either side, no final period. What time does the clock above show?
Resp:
**7:49**
